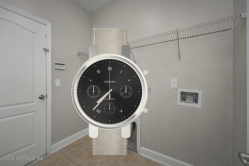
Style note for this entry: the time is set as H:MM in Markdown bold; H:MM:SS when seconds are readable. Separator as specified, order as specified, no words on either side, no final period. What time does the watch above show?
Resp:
**7:37**
